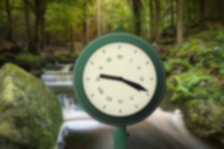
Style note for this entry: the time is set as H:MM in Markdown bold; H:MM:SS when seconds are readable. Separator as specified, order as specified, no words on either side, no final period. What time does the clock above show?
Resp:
**9:19**
